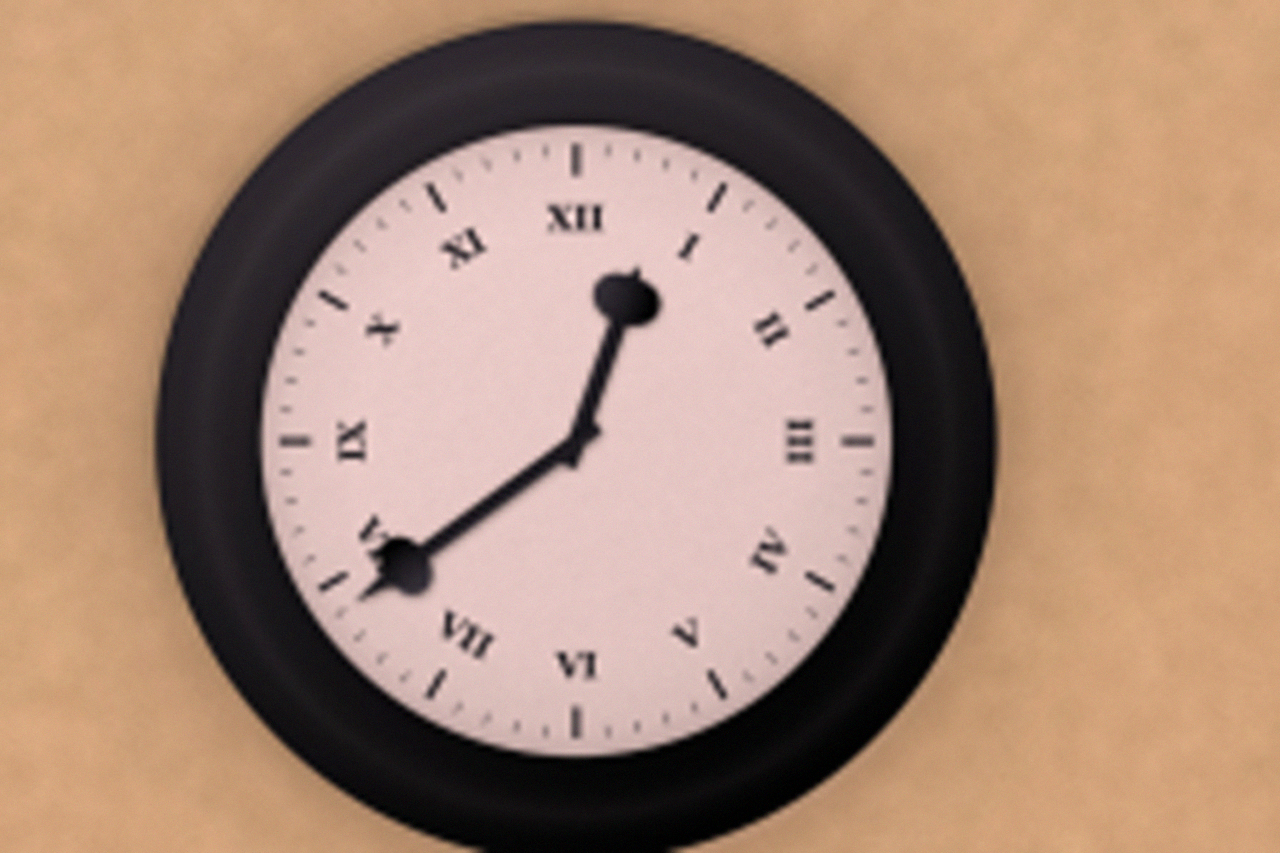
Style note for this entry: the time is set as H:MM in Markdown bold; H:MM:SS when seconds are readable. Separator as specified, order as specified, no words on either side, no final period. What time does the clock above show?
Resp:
**12:39**
